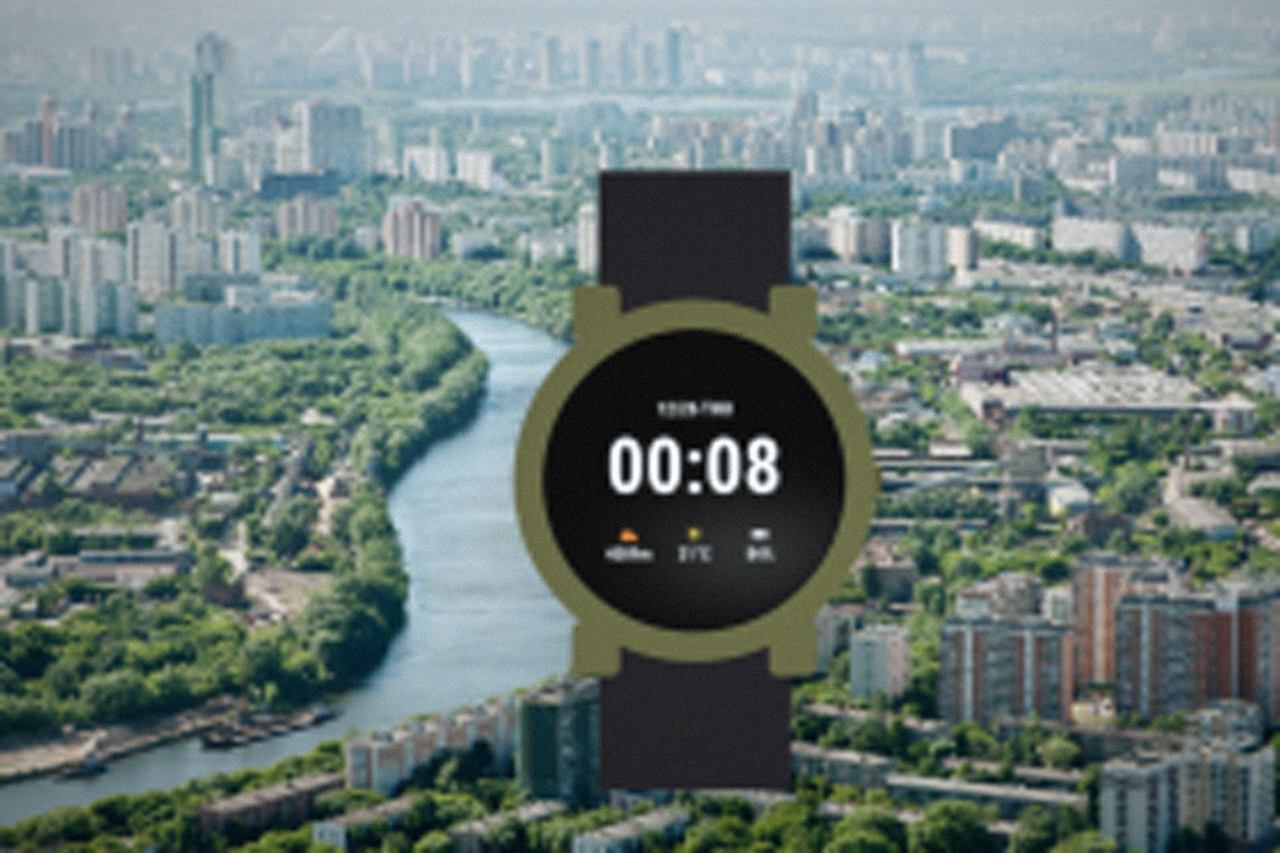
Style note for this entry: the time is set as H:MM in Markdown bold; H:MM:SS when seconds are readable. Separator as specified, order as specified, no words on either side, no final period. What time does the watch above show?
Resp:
**0:08**
